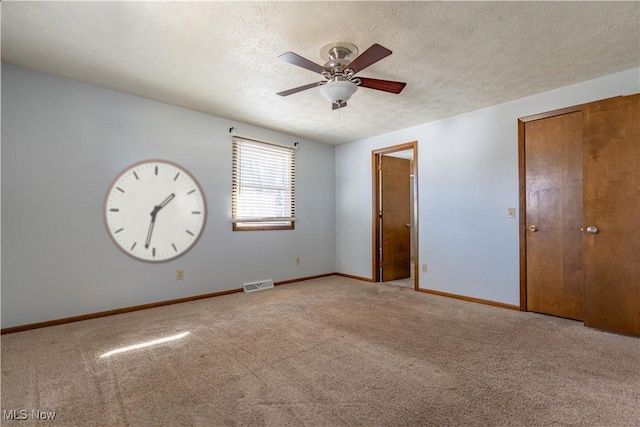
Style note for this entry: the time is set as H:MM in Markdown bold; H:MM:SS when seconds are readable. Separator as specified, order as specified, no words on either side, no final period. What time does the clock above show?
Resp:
**1:32**
